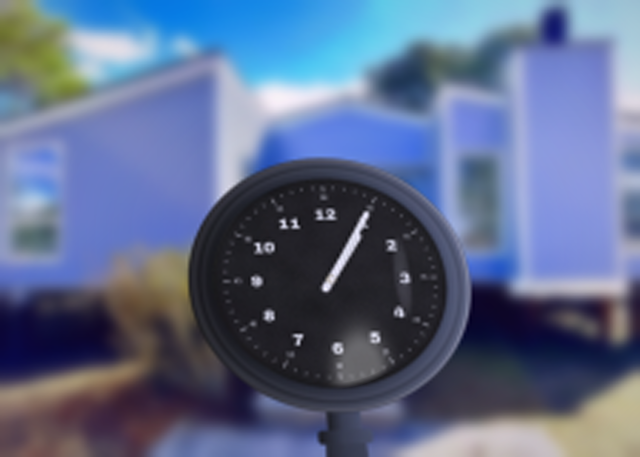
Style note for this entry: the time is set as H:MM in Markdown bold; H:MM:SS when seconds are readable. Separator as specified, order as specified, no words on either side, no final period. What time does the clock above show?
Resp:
**1:05**
